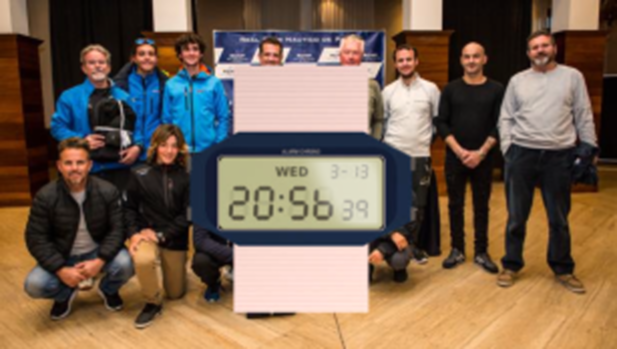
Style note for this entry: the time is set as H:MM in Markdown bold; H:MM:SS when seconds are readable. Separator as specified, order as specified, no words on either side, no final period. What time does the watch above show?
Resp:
**20:56:39**
